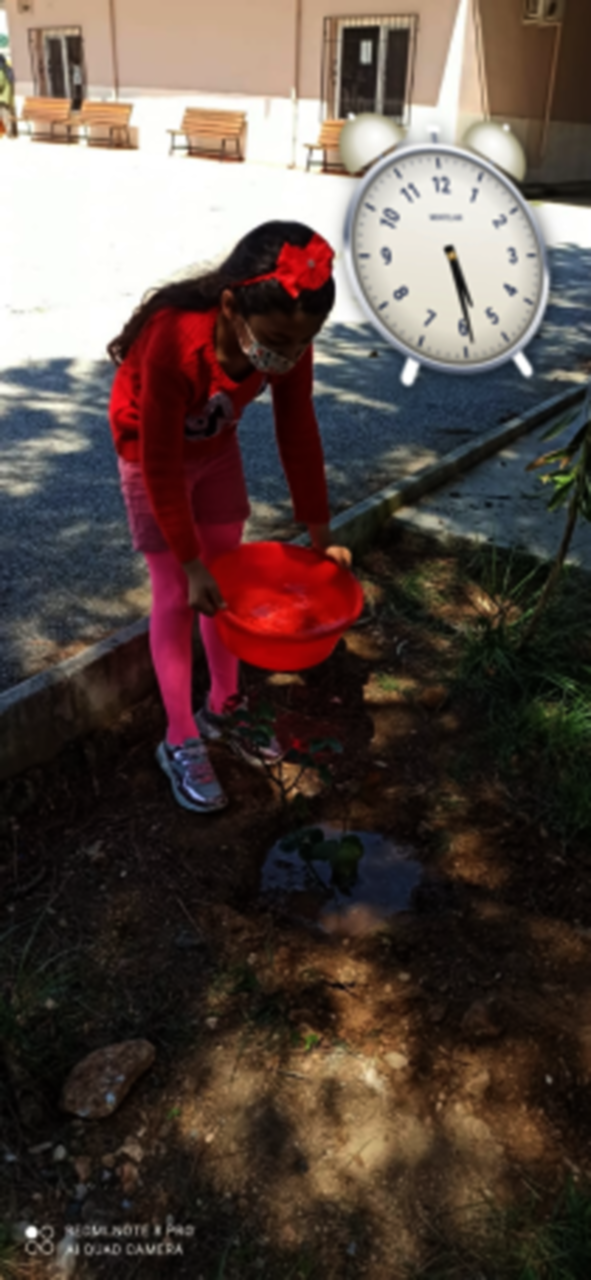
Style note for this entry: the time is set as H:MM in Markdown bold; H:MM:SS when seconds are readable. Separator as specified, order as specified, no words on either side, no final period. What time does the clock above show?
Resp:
**5:29**
